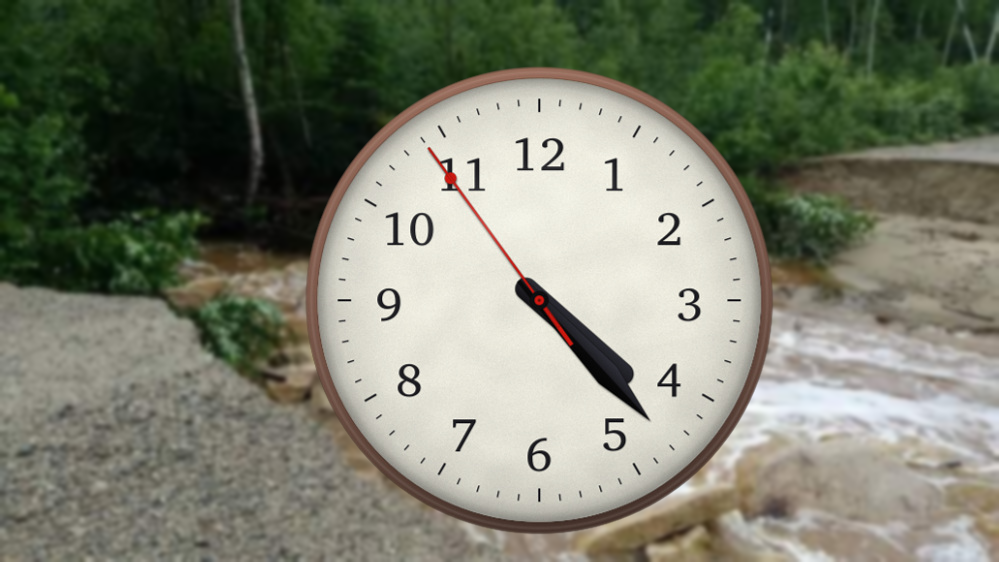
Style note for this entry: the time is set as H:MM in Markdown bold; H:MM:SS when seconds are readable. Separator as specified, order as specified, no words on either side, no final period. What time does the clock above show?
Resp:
**4:22:54**
